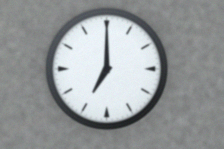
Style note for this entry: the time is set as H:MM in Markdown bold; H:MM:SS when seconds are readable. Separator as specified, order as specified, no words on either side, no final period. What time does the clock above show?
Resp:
**7:00**
